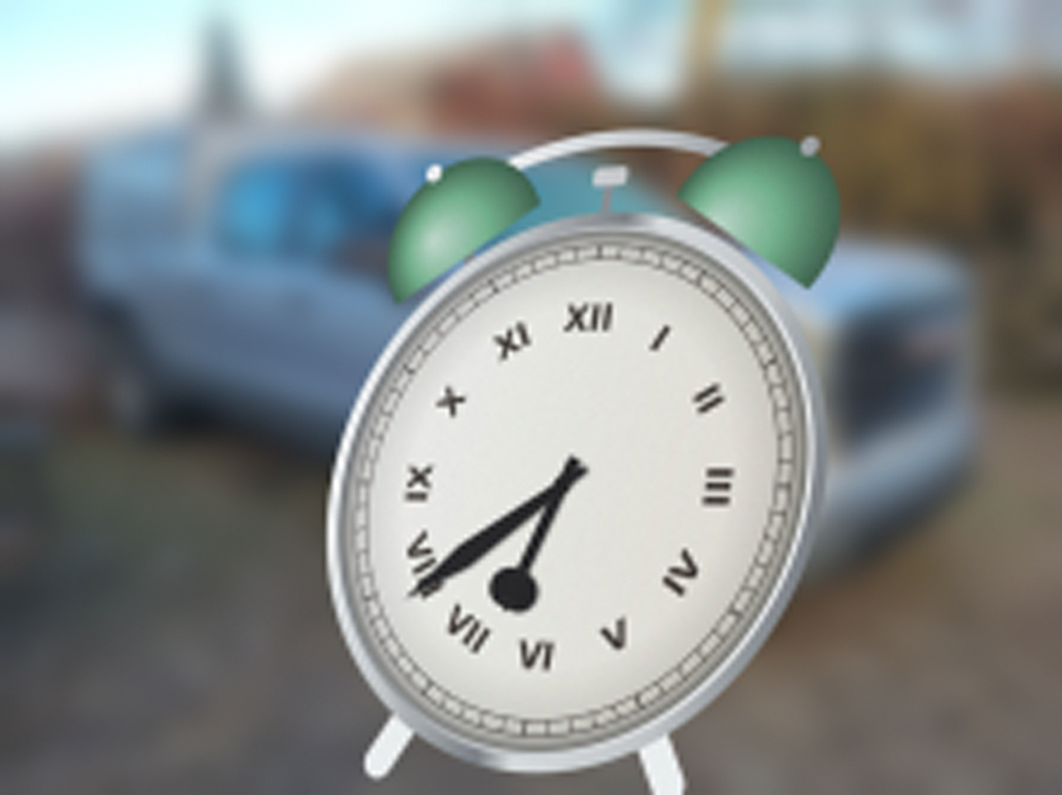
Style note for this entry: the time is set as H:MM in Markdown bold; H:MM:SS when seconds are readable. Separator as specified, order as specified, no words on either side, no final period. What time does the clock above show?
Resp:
**6:39**
